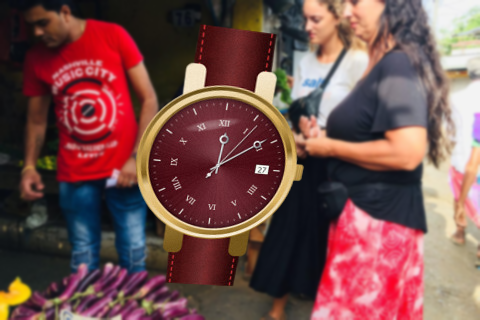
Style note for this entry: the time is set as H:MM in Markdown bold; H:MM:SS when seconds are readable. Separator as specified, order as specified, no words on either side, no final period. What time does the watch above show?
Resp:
**12:09:06**
